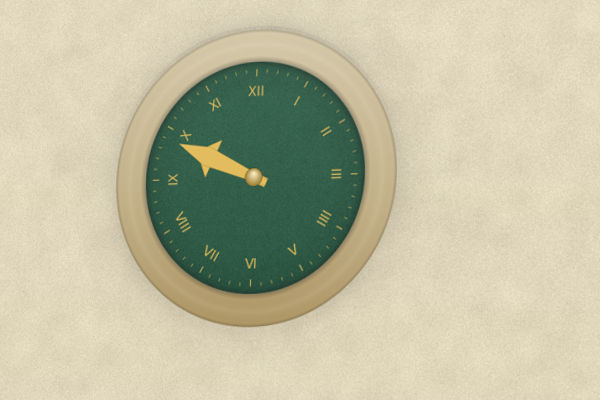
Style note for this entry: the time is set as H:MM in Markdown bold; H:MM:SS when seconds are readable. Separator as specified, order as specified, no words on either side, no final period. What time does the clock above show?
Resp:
**9:49**
